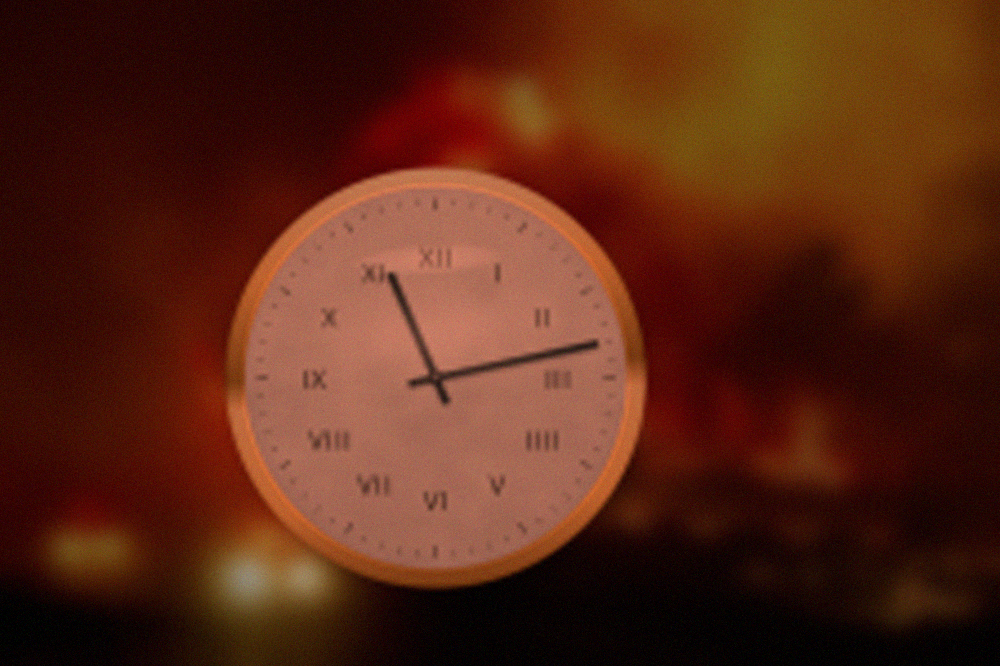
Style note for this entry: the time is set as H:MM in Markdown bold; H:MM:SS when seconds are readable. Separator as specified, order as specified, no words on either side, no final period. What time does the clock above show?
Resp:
**11:13**
